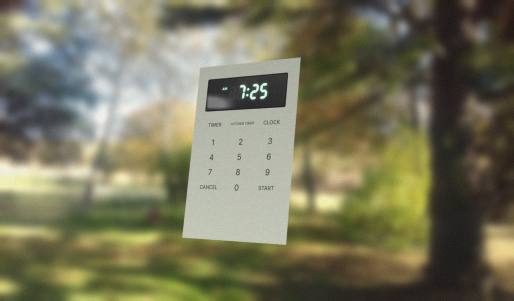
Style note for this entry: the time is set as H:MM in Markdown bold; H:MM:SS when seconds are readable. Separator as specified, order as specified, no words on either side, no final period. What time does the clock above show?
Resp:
**7:25**
